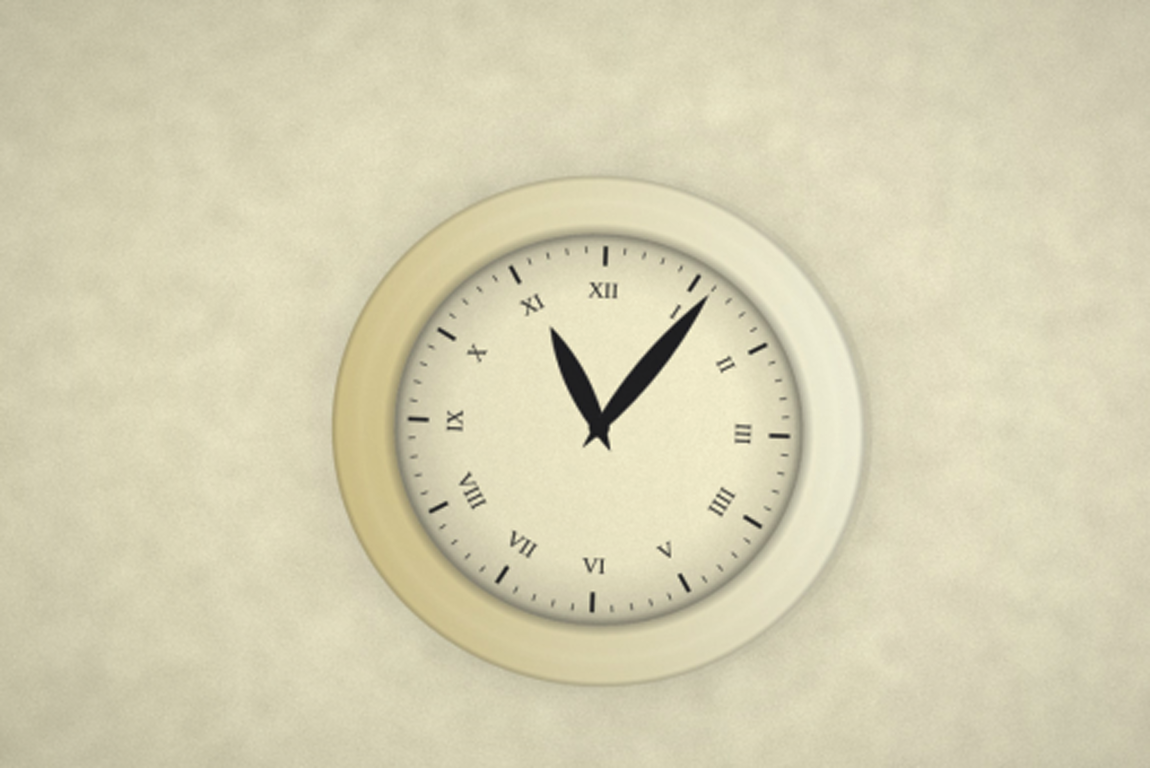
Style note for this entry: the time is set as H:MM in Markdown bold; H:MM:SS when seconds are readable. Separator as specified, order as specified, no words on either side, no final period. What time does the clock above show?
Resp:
**11:06**
